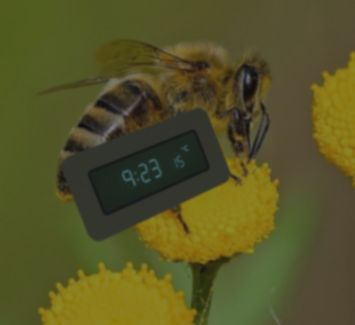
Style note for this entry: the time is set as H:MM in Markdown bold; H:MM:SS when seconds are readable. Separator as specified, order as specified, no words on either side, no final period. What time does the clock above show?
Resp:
**9:23**
